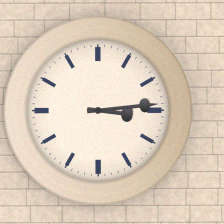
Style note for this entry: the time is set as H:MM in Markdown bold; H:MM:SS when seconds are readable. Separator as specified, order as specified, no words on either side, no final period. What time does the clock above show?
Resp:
**3:14**
